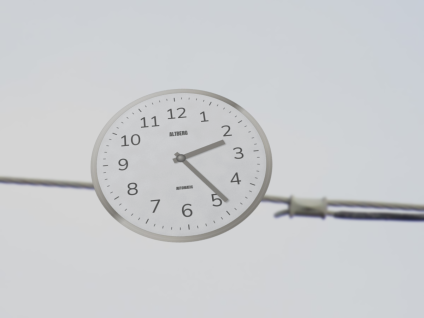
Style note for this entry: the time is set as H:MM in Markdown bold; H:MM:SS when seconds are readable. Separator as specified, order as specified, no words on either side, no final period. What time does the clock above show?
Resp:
**2:24**
